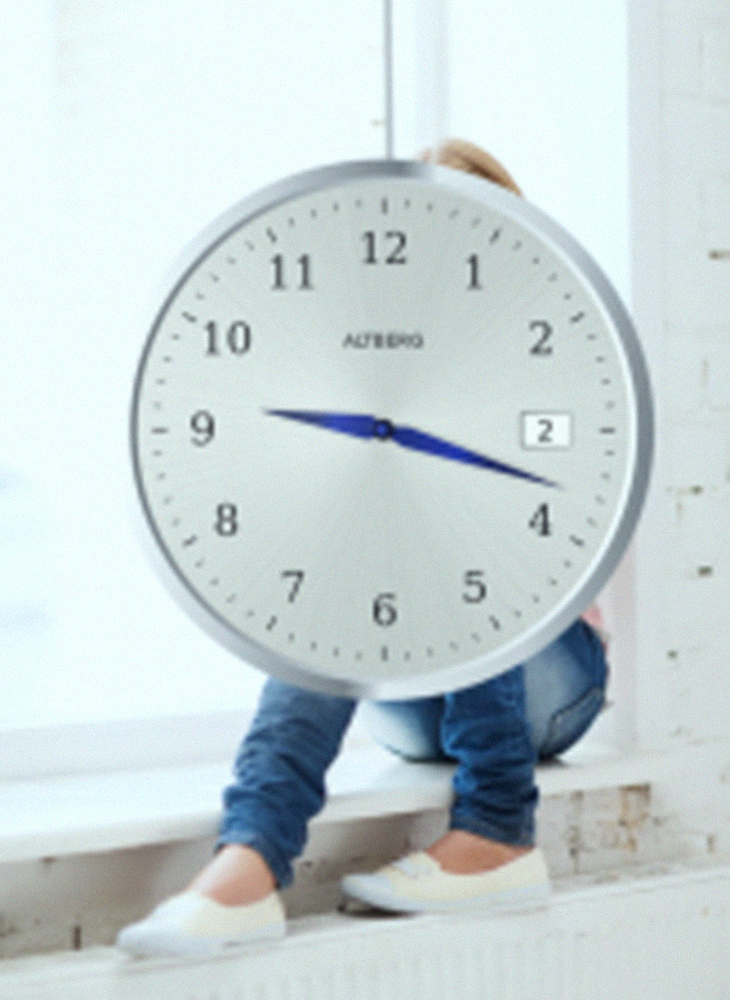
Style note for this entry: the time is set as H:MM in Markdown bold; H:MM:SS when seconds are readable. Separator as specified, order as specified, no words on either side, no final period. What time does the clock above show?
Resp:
**9:18**
